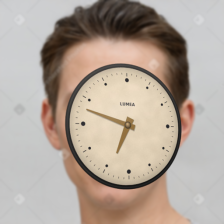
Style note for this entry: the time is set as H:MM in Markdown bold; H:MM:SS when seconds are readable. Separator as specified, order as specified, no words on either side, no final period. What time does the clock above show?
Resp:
**6:48**
